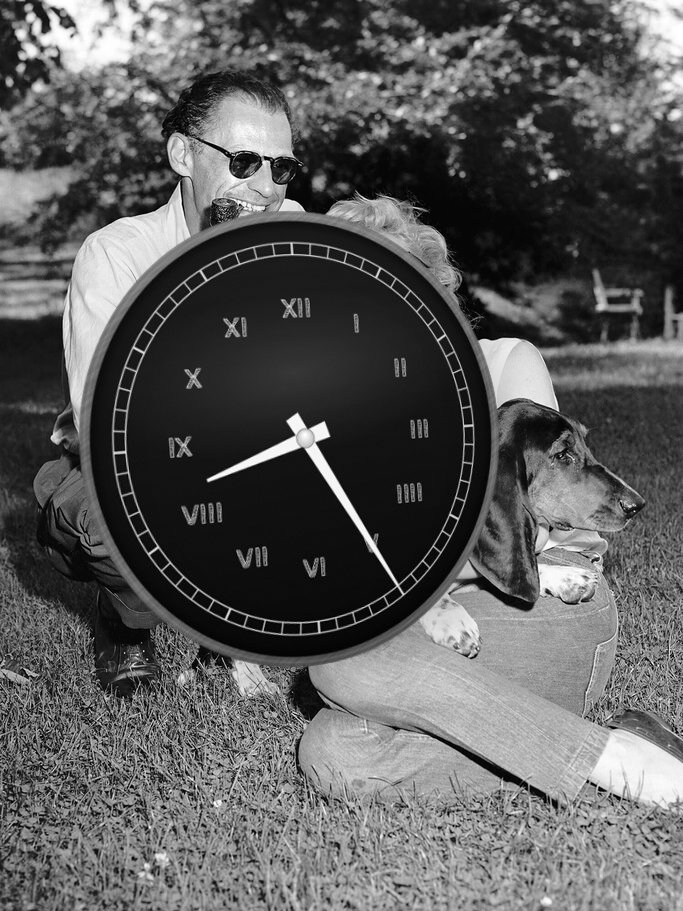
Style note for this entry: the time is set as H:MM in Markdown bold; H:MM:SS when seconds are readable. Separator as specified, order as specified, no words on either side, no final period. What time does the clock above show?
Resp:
**8:25**
